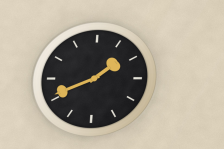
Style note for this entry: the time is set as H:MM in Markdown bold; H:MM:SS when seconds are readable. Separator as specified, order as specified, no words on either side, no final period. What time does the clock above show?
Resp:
**1:41**
